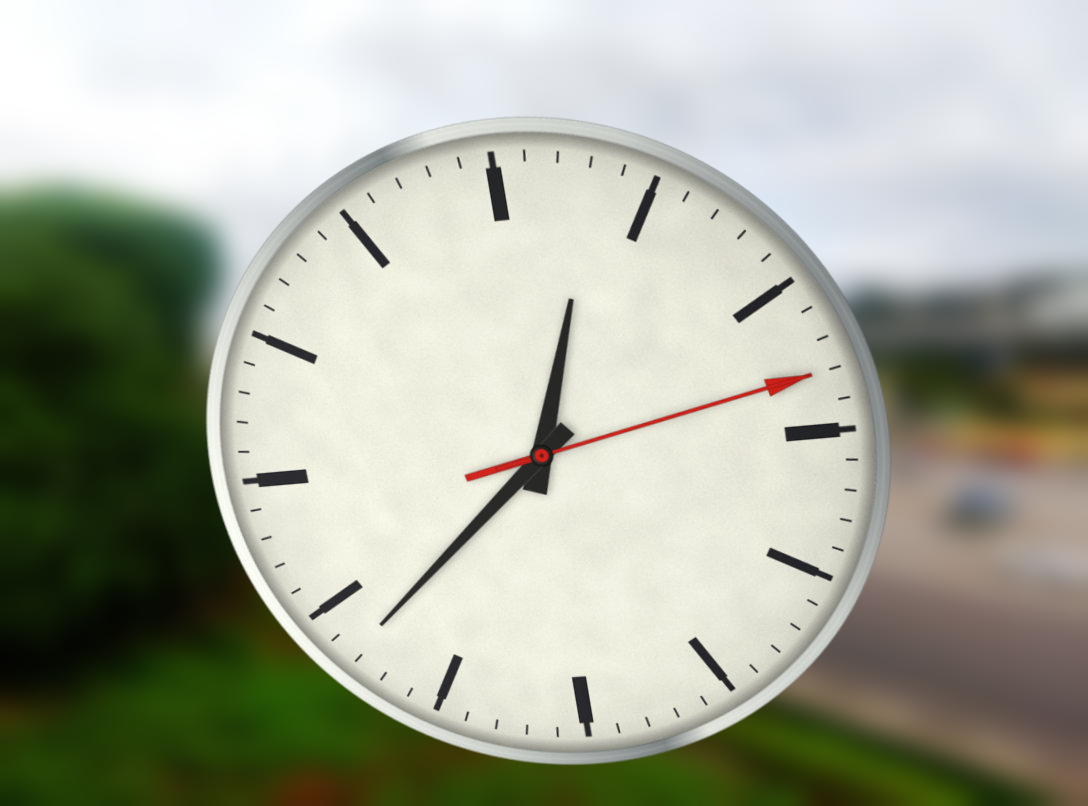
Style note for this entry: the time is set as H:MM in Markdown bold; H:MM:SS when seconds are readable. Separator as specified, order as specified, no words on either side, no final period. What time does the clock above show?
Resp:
**12:38:13**
